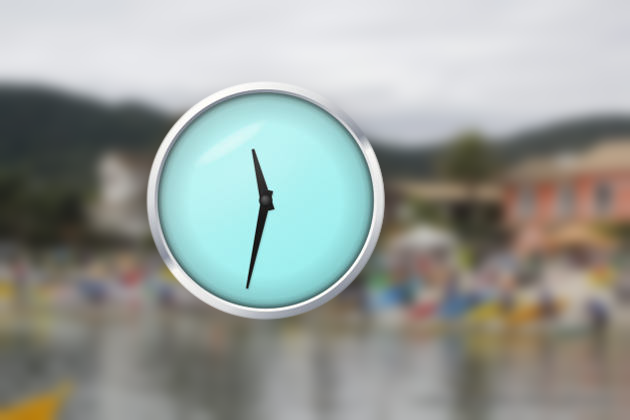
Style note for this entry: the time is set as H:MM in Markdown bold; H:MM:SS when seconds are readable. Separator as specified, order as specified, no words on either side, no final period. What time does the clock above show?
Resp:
**11:32**
